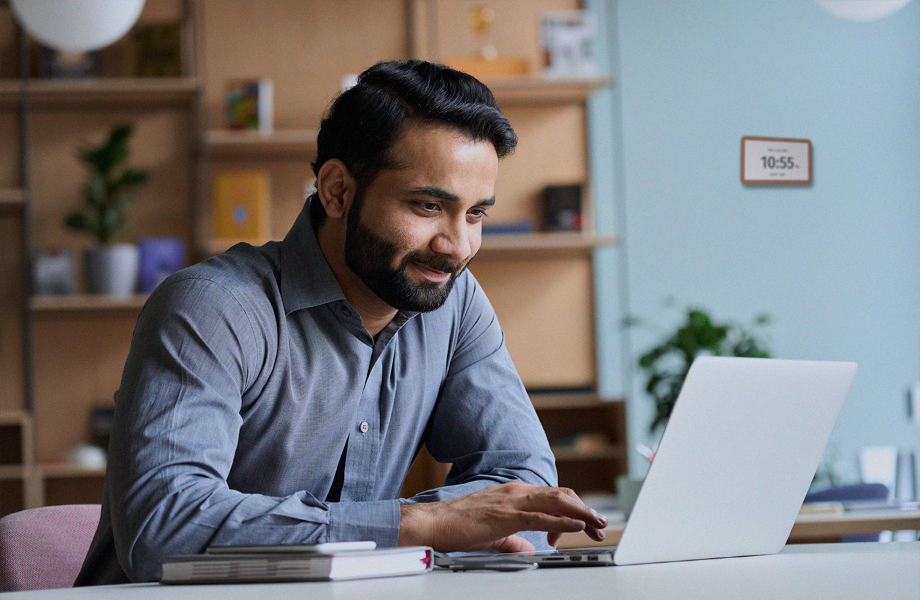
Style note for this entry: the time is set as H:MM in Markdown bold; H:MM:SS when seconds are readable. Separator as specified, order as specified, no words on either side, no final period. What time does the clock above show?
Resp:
**10:55**
